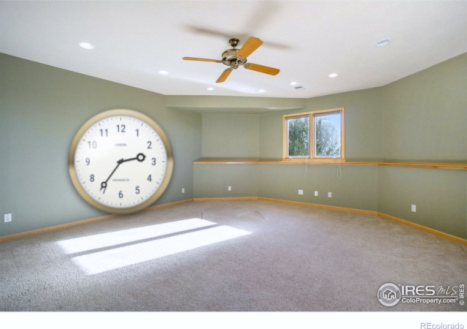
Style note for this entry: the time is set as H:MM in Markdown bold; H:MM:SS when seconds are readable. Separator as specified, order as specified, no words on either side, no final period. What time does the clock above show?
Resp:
**2:36**
